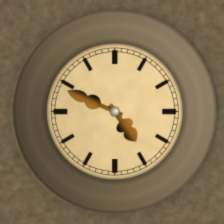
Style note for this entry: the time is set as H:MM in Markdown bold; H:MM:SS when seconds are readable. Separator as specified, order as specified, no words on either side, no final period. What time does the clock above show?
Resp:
**4:49**
